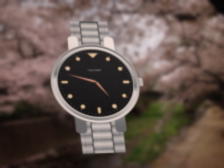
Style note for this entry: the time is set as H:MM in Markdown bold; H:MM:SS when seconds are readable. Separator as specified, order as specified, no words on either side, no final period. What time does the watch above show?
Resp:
**4:48**
